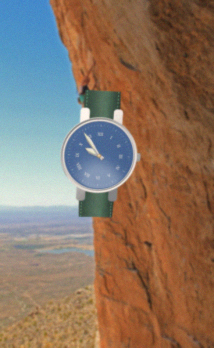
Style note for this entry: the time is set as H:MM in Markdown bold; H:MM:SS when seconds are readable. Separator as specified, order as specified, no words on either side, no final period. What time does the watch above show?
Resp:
**9:54**
